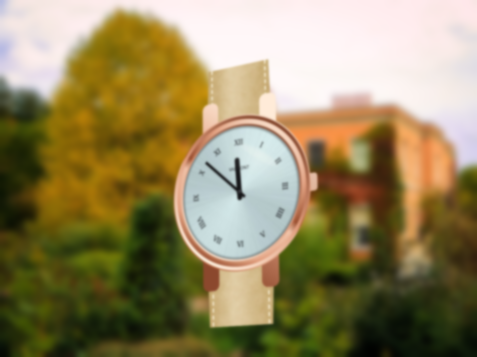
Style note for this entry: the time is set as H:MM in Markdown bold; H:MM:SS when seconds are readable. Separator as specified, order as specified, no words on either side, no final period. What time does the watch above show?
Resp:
**11:52**
